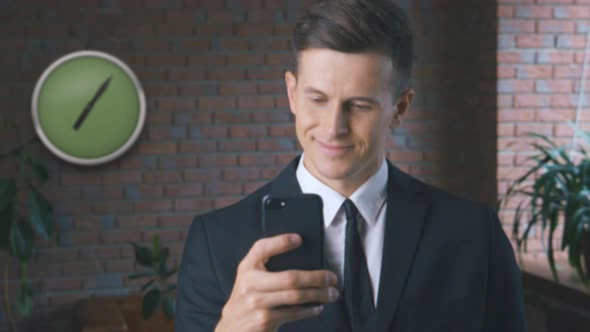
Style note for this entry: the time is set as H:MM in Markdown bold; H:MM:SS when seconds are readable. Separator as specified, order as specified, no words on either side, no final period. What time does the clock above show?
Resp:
**7:06**
